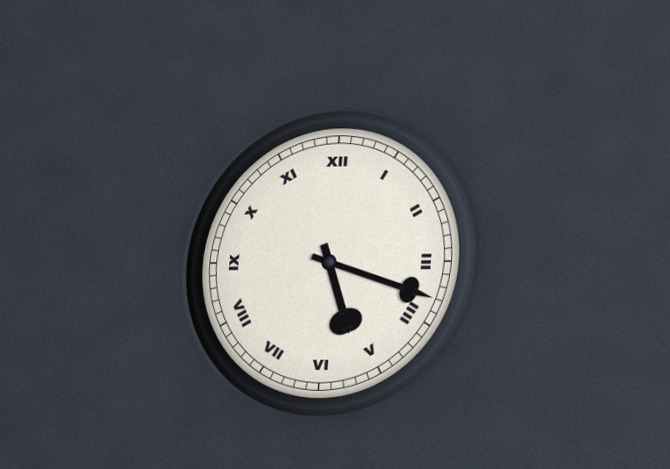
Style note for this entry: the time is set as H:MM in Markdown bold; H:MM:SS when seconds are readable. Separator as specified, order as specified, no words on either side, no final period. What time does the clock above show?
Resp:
**5:18**
